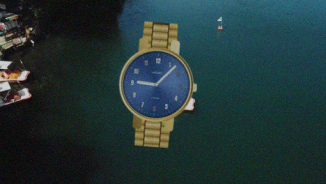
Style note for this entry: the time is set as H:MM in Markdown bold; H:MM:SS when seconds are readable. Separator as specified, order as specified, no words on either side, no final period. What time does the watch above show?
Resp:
**9:07**
